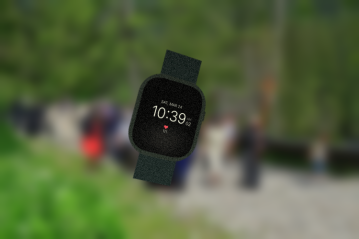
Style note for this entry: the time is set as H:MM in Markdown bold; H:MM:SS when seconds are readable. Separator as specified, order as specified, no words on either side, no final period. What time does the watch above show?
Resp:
**10:39**
